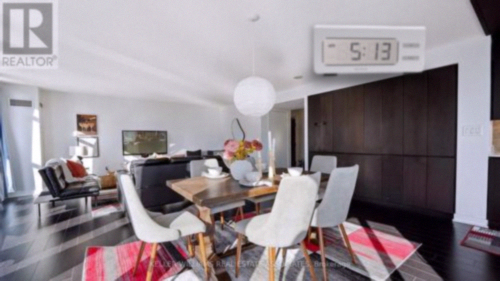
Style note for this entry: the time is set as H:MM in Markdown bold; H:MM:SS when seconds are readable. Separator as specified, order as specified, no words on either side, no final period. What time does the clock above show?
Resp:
**5:13**
